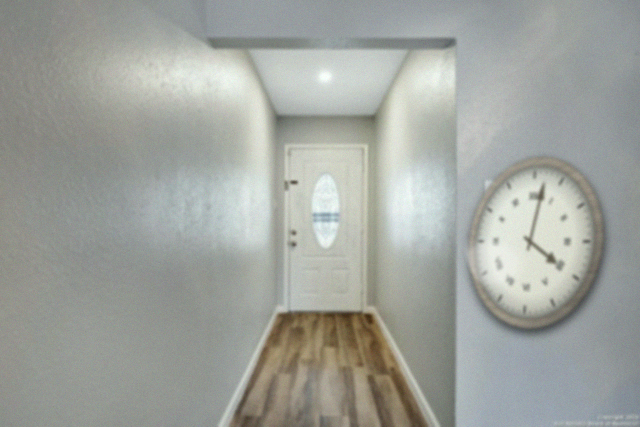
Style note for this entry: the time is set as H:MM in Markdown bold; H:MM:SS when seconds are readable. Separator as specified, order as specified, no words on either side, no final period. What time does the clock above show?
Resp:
**4:02**
